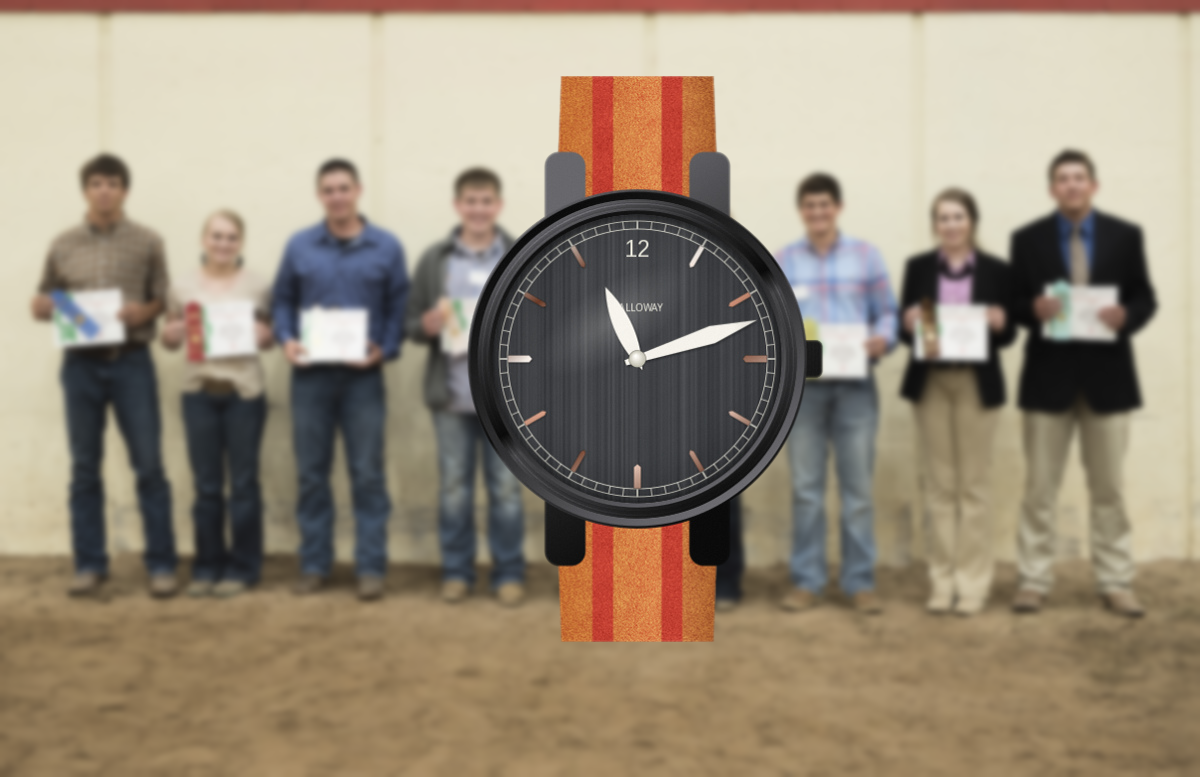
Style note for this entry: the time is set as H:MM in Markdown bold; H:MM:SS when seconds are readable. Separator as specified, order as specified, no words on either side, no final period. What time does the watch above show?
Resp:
**11:12**
